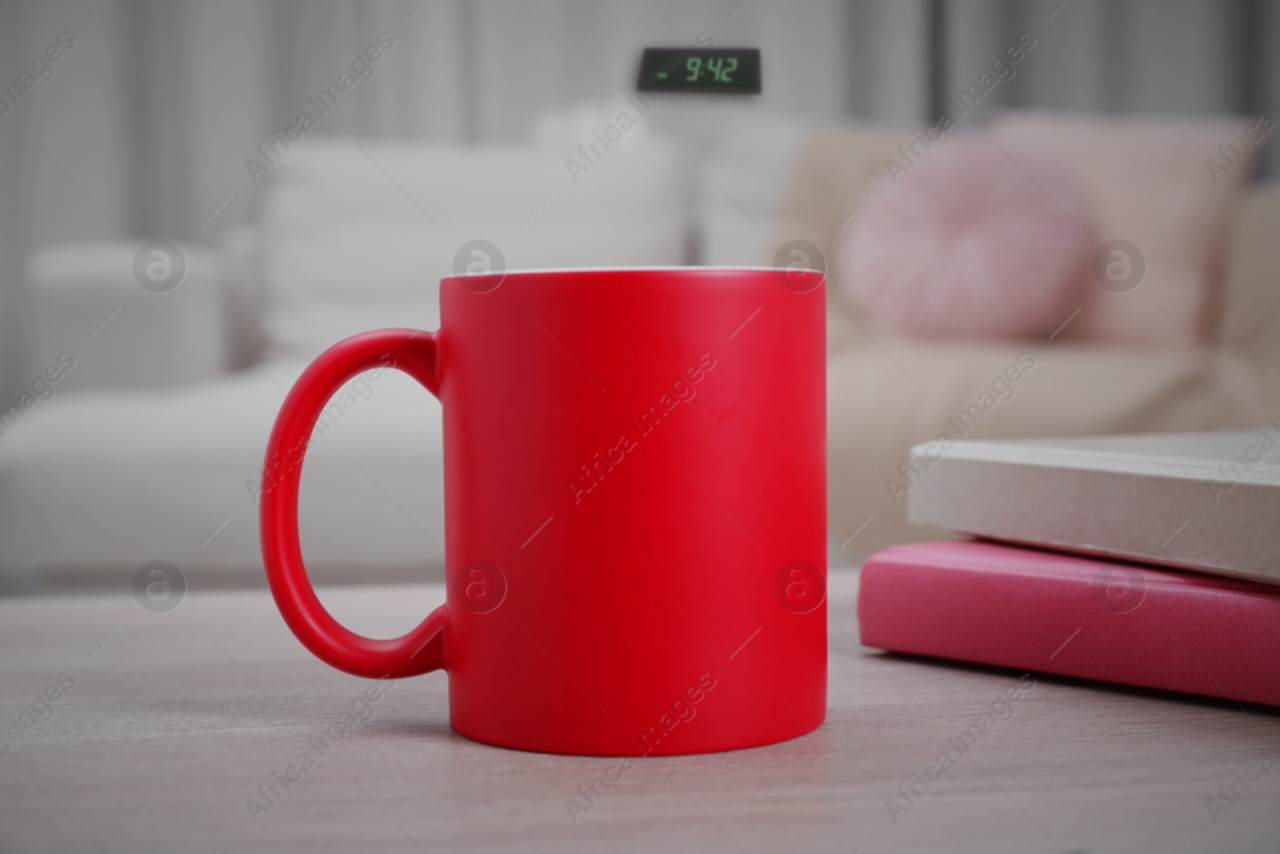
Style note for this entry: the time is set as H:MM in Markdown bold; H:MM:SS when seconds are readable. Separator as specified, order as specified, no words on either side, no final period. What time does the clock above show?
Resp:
**9:42**
